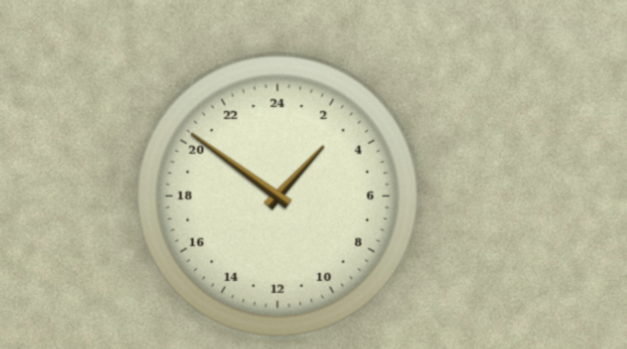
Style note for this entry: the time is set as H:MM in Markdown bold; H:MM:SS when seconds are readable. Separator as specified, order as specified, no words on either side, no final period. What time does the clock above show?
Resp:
**2:51**
